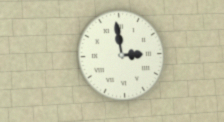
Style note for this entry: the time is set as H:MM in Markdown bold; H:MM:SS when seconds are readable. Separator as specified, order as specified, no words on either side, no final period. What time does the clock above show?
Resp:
**2:59**
